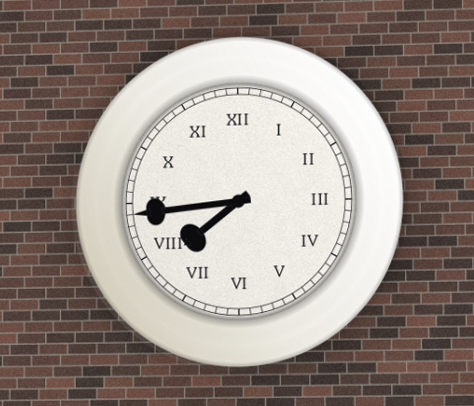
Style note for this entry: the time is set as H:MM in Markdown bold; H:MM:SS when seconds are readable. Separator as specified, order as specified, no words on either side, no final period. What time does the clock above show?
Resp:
**7:44**
